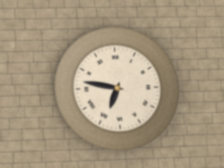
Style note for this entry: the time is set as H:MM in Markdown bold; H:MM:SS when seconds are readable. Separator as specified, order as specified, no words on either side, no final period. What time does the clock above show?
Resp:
**6:47**
